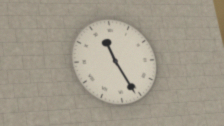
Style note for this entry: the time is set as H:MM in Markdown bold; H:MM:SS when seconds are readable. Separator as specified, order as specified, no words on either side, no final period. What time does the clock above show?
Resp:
**11:26**
